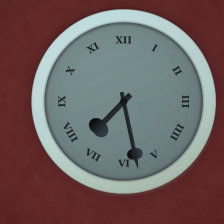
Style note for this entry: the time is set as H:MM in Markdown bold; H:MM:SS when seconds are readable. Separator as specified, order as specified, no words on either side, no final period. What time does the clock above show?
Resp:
**7:28**
